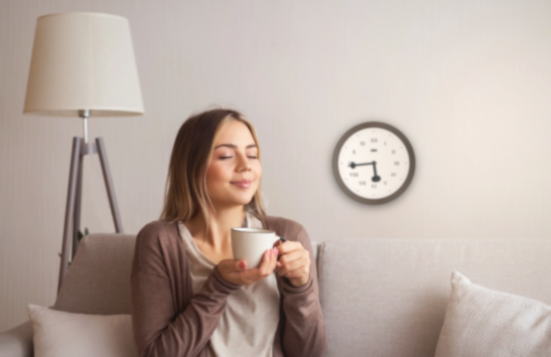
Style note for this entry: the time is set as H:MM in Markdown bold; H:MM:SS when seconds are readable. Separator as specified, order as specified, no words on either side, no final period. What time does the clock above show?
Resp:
**5:44**
